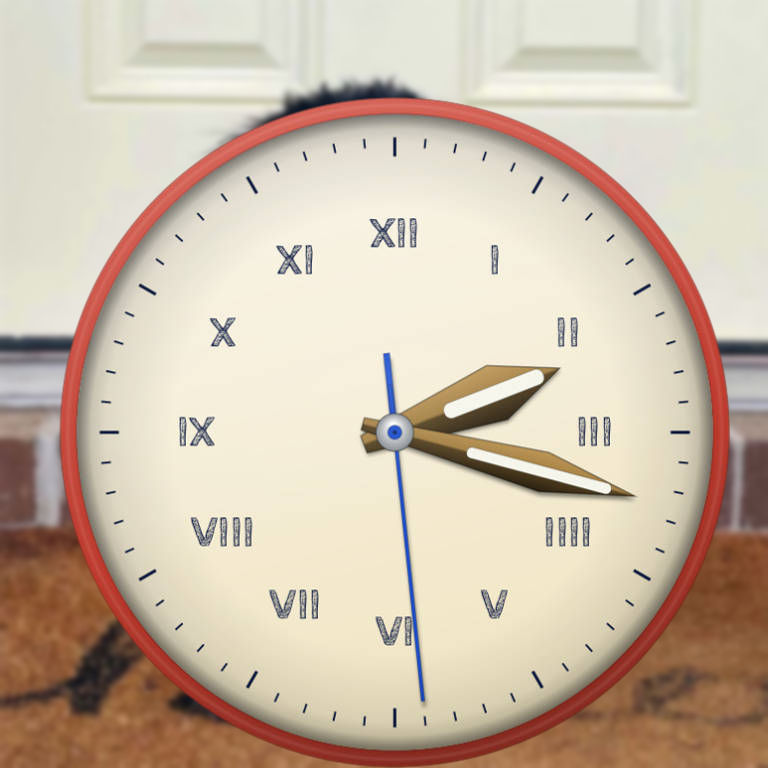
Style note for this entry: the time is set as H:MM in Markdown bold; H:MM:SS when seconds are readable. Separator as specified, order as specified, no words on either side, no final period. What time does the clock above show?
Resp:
**2:17:29**
